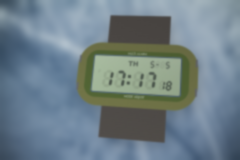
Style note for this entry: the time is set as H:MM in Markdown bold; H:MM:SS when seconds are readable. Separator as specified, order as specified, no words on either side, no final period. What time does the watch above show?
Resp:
**17:17**
